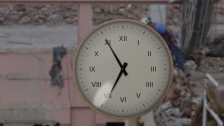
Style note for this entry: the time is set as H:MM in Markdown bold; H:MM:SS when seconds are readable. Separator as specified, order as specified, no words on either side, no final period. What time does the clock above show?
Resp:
**6:55**
